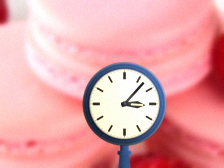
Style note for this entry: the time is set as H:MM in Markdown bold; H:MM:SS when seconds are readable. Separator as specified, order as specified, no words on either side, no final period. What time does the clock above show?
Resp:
**3:07**
